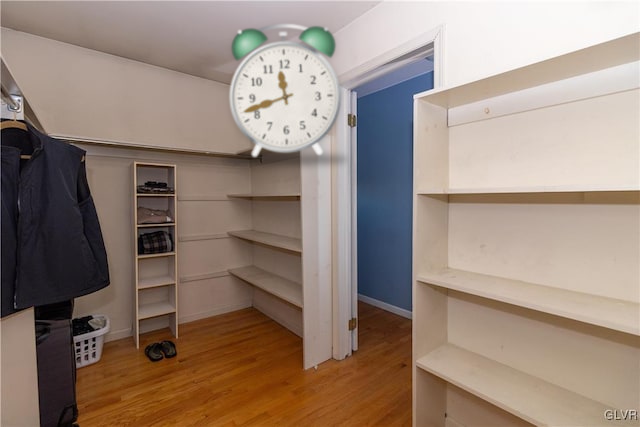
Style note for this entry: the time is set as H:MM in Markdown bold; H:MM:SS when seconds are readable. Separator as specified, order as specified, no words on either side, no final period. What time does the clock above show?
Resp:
**11:42**
